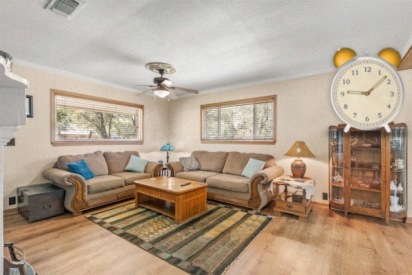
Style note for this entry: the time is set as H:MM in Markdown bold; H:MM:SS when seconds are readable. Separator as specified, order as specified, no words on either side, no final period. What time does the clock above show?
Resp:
**9:08**
